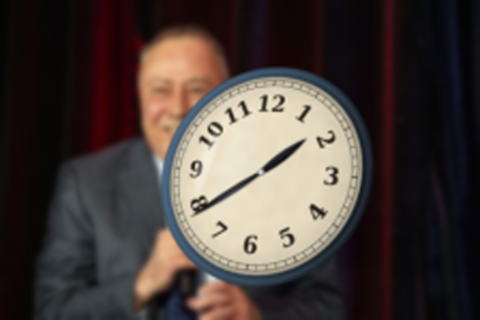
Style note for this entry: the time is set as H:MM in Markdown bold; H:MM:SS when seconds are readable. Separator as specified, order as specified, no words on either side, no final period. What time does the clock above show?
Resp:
**1:39**
